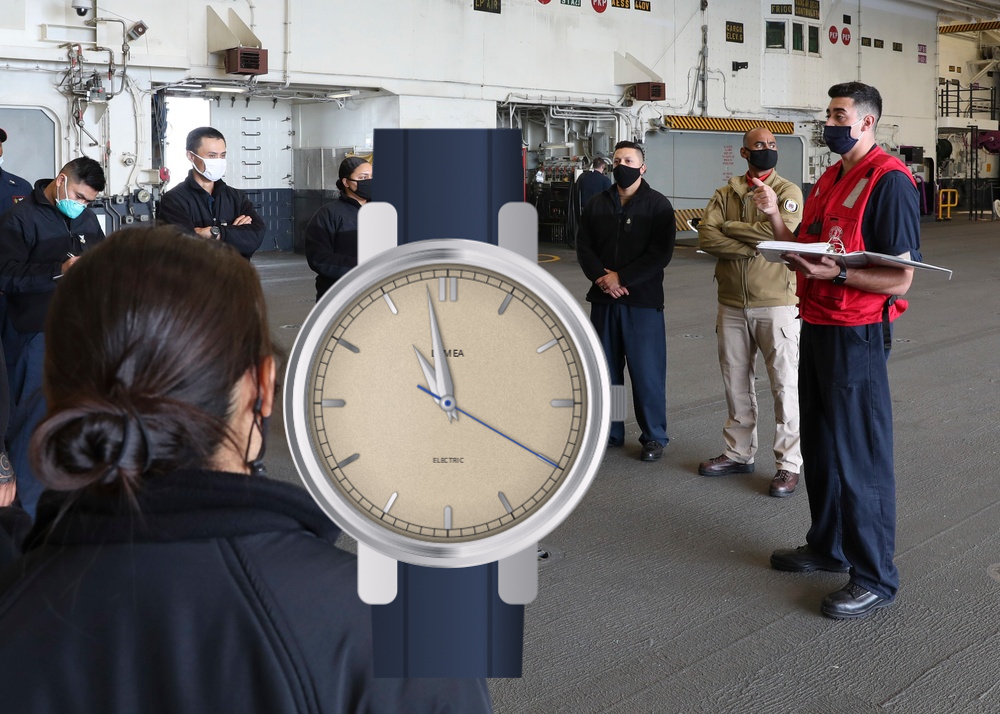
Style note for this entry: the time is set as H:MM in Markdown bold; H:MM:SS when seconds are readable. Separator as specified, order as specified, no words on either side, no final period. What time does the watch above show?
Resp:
**10:58:20**
